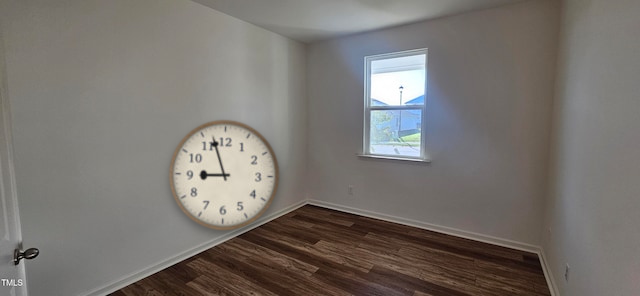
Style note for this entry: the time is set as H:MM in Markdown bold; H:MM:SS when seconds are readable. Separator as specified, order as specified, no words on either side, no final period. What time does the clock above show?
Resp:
**8:57**
